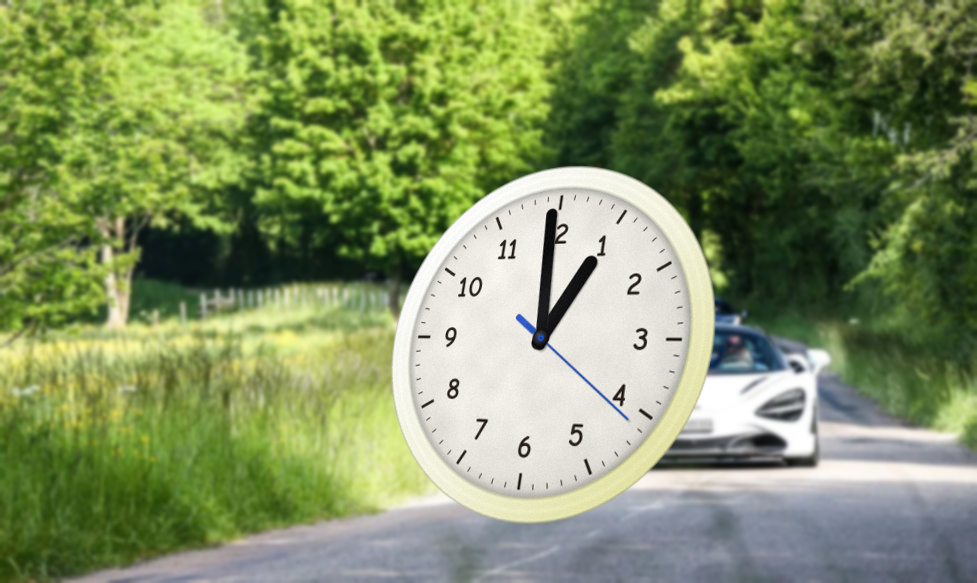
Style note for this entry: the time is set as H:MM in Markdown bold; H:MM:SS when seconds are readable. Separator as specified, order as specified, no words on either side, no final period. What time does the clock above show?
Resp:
**12:59:21**
